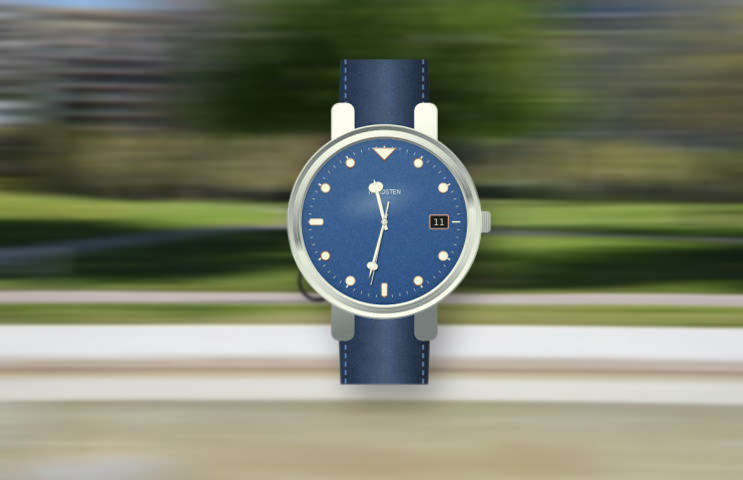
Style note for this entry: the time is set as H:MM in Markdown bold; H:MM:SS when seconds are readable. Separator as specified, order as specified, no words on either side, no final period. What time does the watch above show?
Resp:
**11:32:32**
